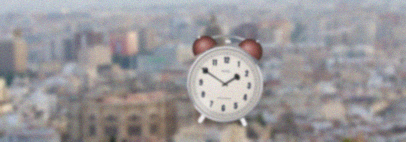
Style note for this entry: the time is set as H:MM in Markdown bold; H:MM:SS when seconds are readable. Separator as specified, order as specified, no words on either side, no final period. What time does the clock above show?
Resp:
**1:50**
